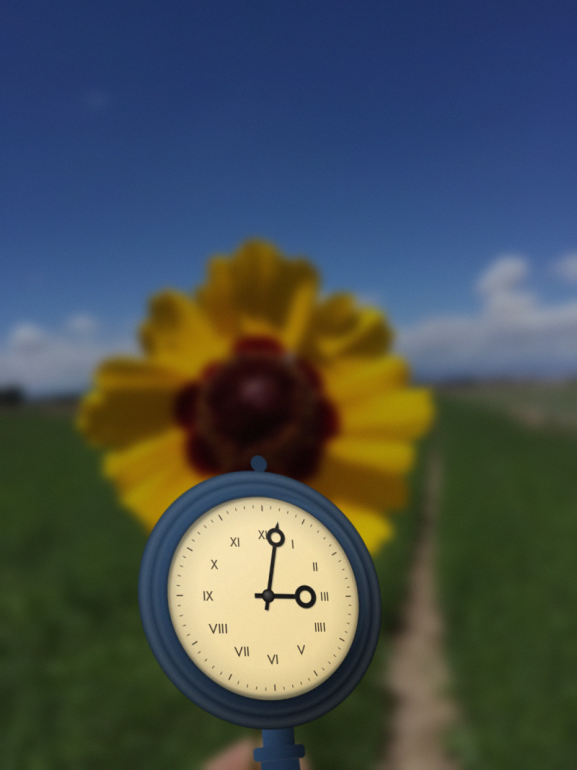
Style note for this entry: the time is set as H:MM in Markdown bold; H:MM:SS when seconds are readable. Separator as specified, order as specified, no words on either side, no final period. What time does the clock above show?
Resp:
**3:02**
